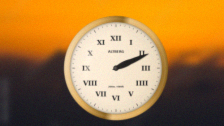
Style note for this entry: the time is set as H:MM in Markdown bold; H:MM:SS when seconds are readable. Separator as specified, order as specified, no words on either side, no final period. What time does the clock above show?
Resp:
**2:11**
